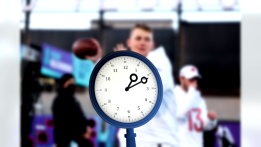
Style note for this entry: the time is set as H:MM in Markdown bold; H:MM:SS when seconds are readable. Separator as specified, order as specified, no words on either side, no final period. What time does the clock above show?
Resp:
**1:11**
